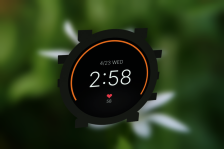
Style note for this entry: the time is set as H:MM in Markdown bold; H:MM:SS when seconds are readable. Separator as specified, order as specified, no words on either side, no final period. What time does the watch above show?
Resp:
**2:58**
